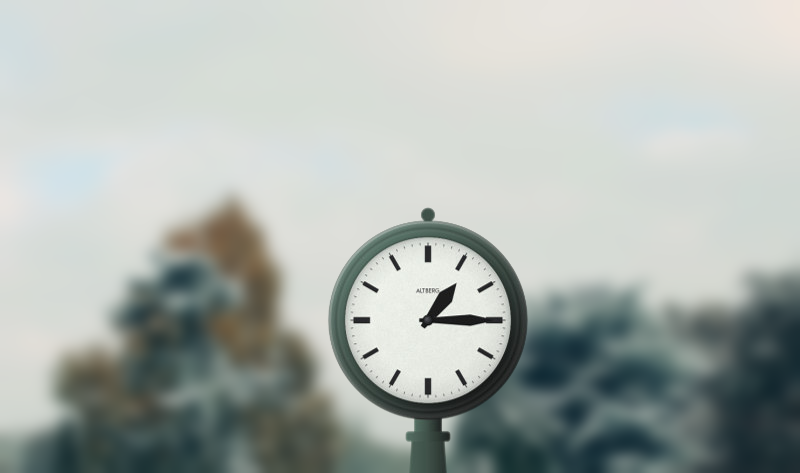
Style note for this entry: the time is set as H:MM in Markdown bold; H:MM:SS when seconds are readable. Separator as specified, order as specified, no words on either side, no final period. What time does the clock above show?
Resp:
**1:15**
